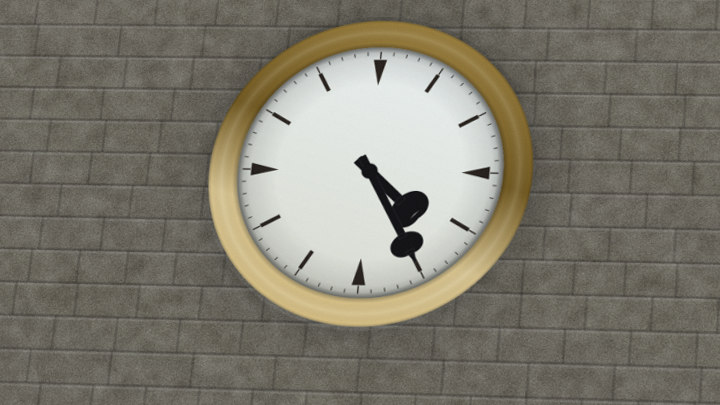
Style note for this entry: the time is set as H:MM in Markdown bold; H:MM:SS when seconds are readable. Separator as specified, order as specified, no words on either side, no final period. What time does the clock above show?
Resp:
**4:25**
